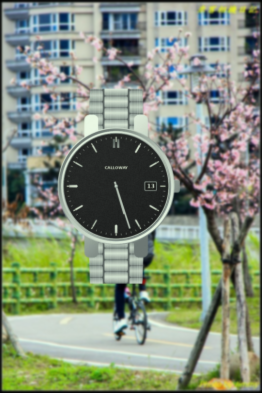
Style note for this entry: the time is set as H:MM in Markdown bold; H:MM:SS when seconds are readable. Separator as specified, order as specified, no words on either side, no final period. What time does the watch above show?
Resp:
**5:27**
